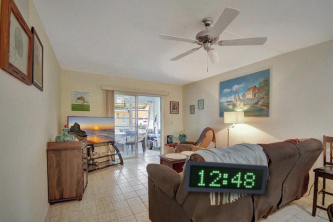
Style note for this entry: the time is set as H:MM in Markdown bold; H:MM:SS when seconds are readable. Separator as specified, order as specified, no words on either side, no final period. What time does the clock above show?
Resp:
**12:48**
